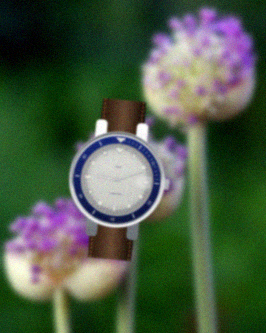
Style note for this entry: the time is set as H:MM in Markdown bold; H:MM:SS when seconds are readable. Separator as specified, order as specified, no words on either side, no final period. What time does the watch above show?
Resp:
**9:11**
